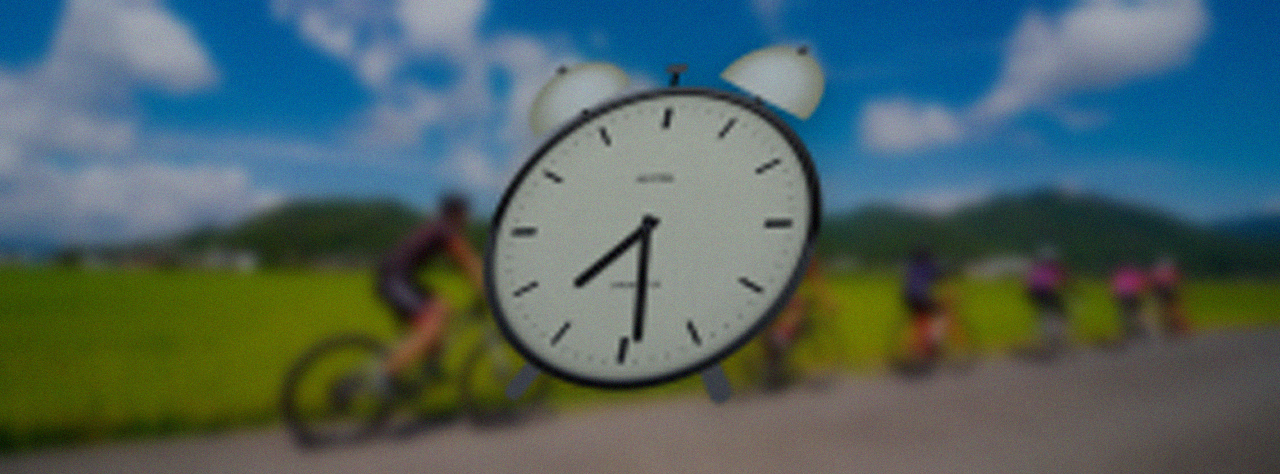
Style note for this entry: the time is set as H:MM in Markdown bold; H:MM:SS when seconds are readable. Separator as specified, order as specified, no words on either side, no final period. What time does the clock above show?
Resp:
**7:29**
